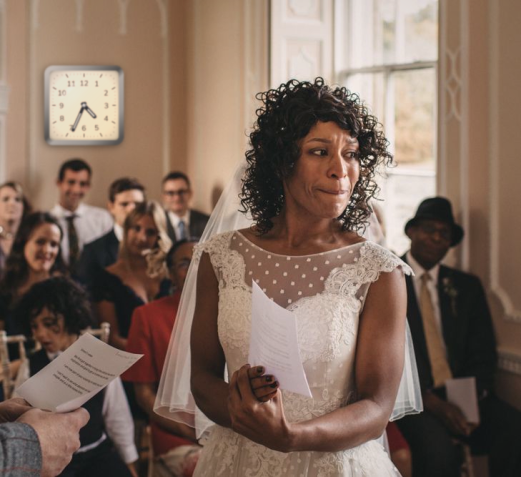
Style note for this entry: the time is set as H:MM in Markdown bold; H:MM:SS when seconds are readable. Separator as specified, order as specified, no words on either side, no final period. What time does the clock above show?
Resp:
**4:34**
